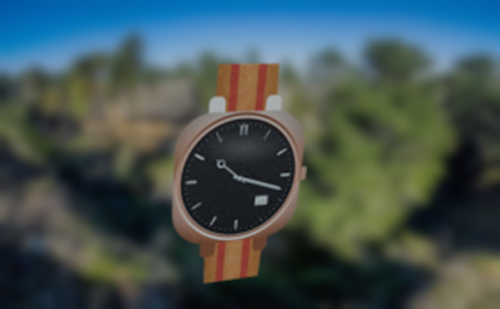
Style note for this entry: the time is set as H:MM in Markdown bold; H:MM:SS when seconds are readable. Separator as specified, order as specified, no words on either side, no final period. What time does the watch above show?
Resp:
**10:18**
